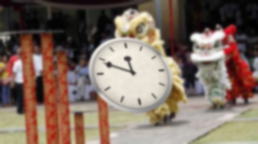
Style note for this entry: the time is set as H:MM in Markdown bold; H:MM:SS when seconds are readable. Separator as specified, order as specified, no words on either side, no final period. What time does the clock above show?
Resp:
**11:49**
